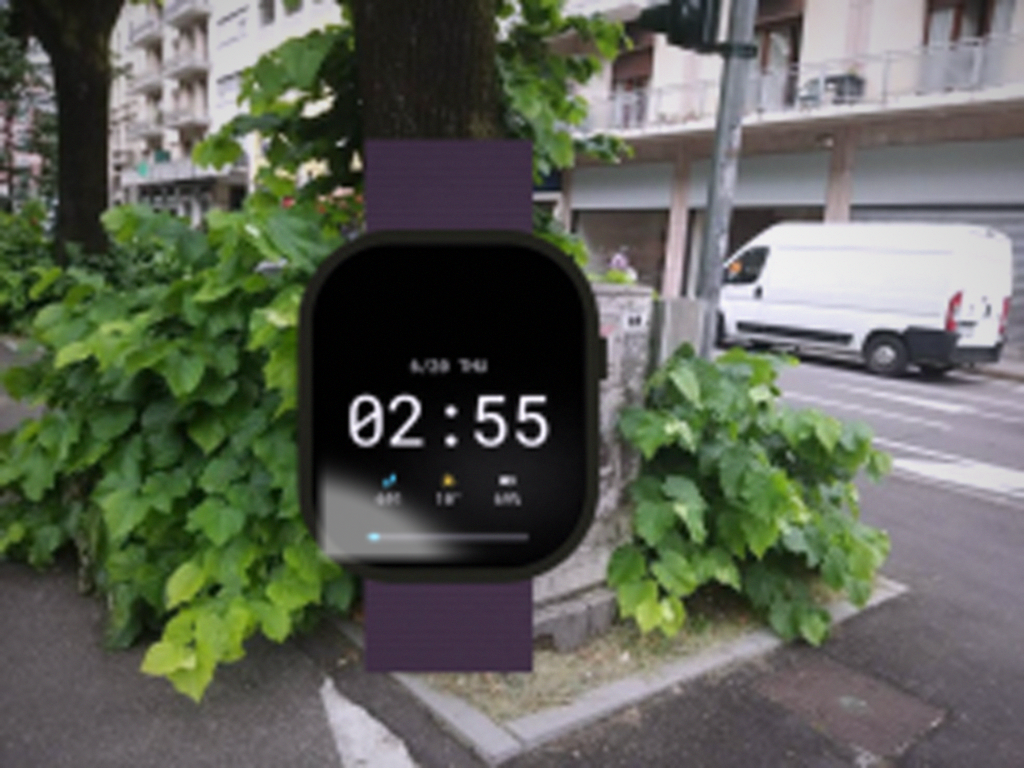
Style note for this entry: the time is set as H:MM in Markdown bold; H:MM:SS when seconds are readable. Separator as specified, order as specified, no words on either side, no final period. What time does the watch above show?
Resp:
**2:55**
